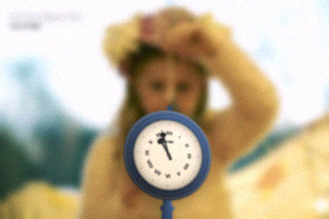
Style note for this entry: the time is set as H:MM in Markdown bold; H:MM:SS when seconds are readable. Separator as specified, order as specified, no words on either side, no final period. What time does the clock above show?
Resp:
**10:57**
